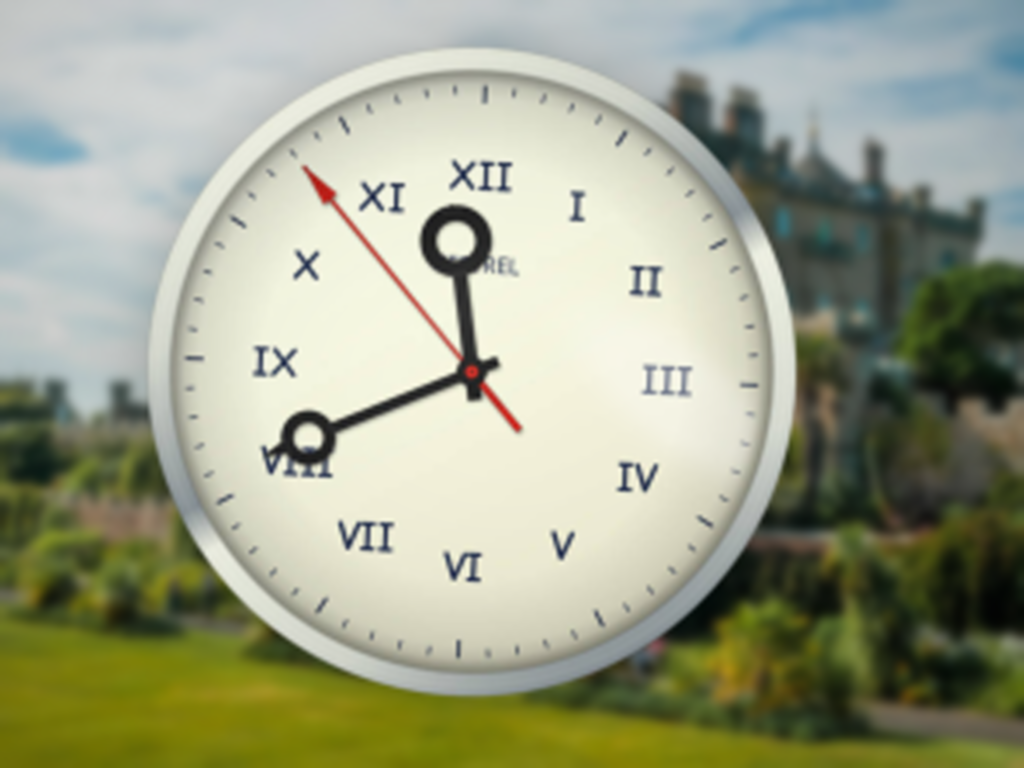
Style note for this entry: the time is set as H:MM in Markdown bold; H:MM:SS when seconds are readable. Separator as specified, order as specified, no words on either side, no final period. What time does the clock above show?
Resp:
**11:40:53**
